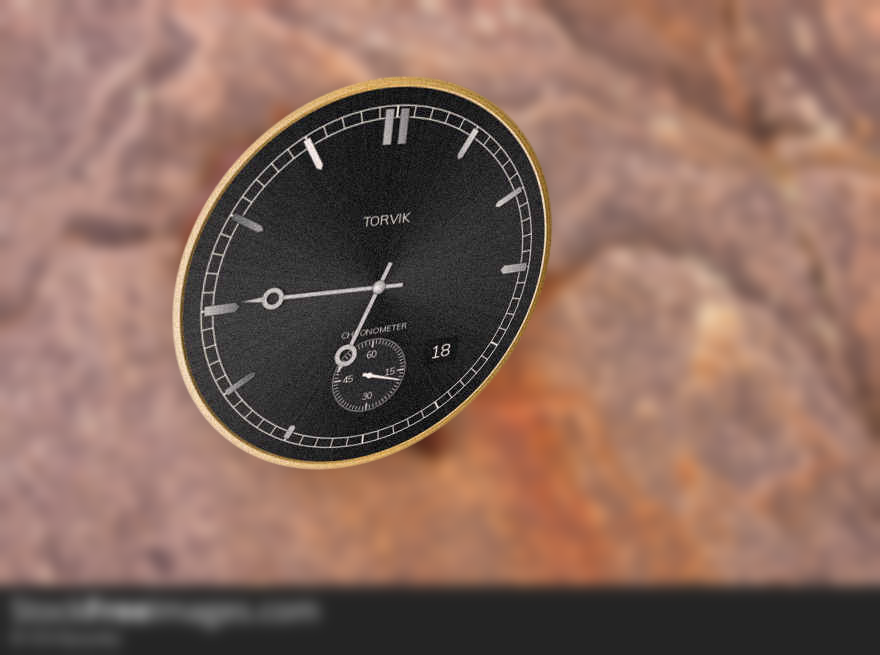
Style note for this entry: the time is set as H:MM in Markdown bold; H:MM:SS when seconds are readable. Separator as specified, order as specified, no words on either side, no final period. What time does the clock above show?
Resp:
**6:45:18**
